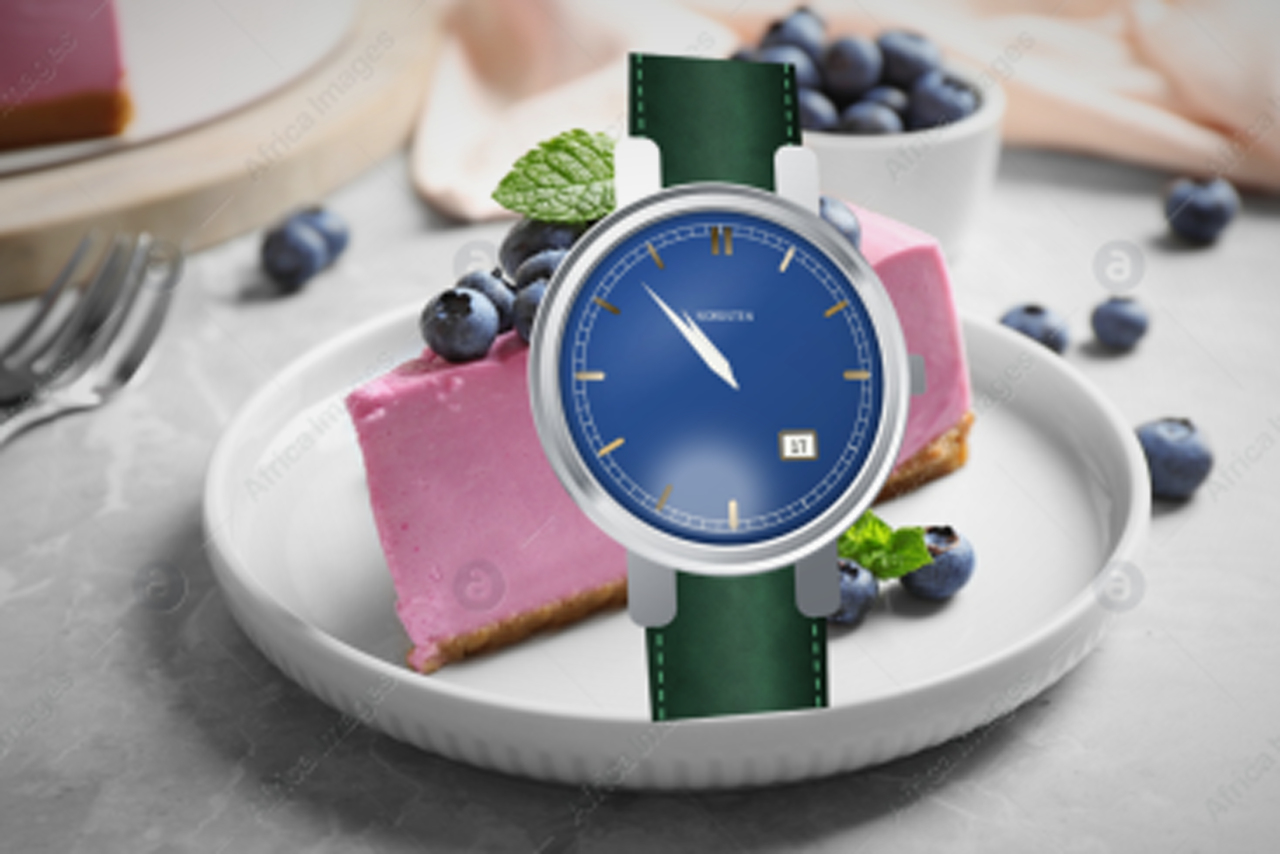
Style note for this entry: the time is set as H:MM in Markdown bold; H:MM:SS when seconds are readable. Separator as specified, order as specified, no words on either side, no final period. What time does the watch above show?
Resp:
**10:53**
